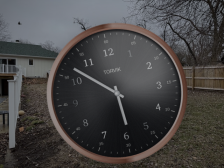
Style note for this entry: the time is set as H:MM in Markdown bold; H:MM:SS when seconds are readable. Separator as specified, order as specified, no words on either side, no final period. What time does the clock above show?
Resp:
**5:52**
